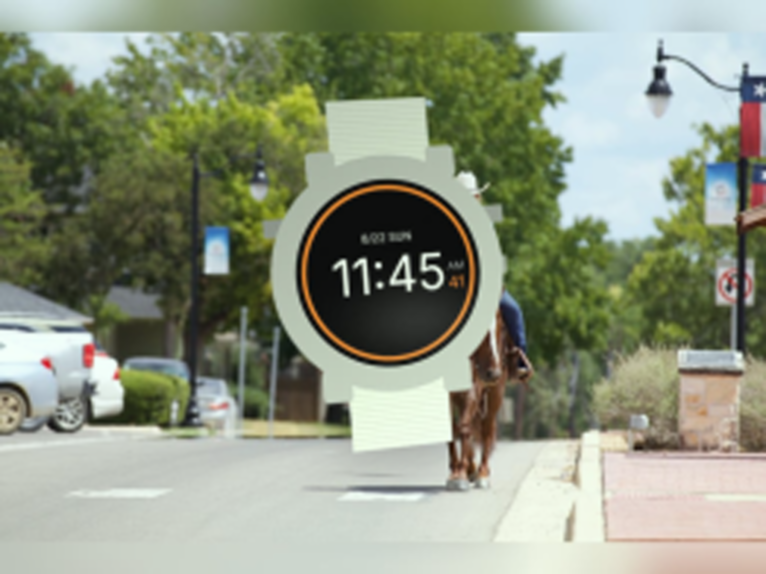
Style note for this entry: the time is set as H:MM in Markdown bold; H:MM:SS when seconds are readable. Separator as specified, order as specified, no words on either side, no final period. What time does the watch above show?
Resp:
**11:45**
